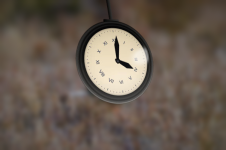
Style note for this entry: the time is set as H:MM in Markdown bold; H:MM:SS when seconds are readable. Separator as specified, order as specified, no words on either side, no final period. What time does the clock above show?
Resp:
**4:01**
